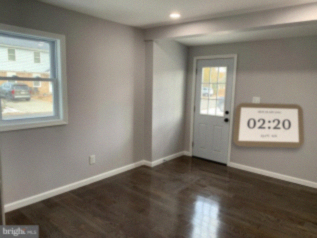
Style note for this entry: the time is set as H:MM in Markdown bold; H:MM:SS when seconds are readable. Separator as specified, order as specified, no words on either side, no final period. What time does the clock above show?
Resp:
**2:20**
